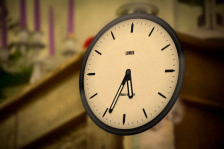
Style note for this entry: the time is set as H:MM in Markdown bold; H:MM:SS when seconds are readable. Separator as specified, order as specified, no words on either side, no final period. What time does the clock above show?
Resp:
**5:34**
